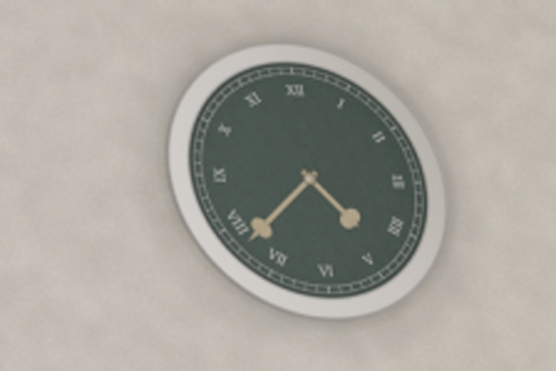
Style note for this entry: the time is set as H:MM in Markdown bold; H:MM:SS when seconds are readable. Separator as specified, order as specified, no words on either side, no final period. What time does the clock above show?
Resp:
**4:38**
